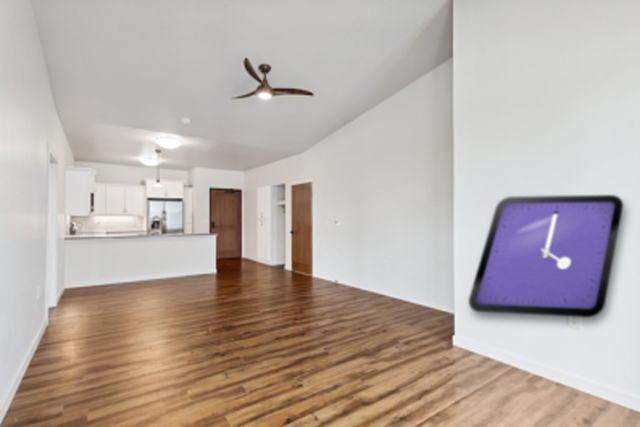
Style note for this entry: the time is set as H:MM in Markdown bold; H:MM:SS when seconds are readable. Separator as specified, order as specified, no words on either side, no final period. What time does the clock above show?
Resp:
**4:00**
